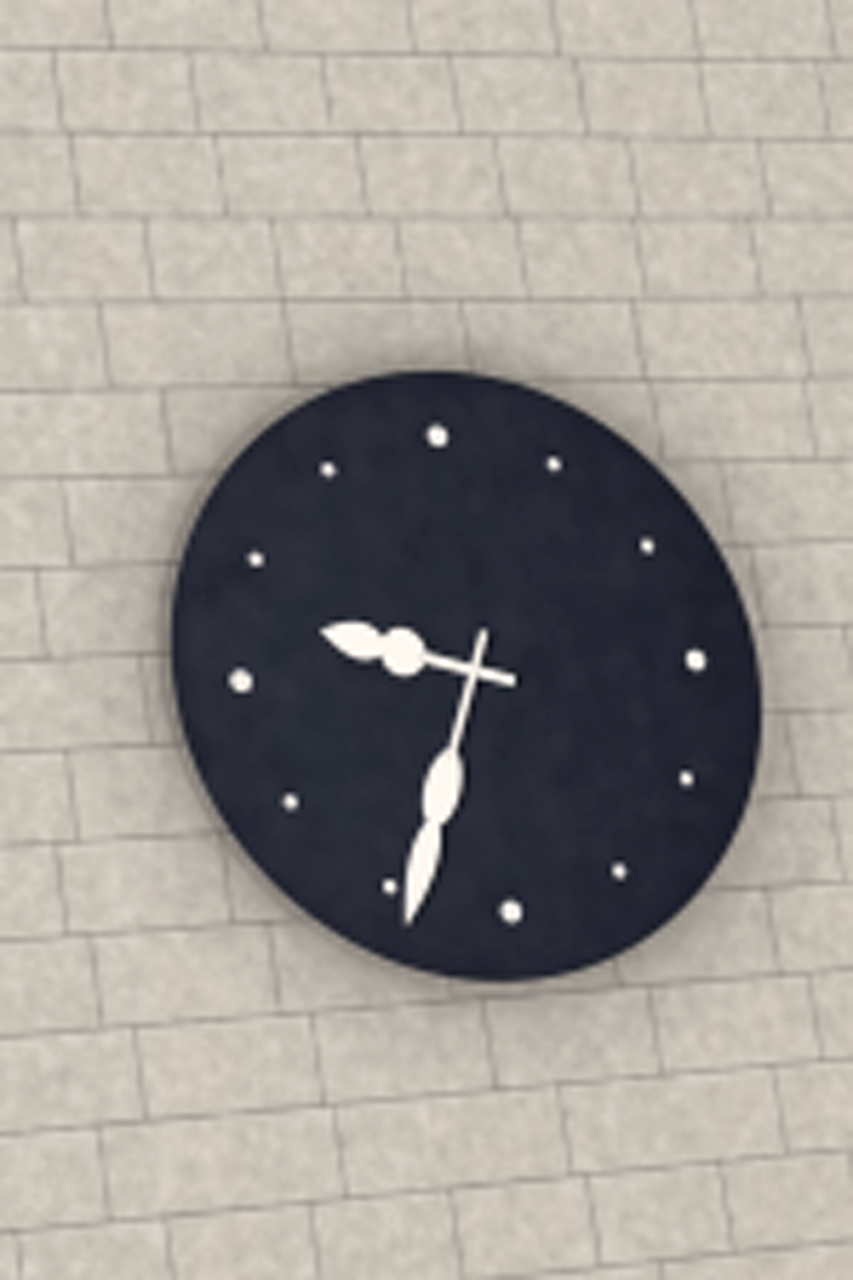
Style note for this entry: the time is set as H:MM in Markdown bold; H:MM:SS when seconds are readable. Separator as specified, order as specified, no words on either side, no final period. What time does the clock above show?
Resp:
**9:34**
